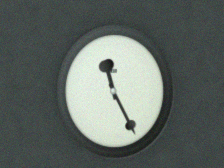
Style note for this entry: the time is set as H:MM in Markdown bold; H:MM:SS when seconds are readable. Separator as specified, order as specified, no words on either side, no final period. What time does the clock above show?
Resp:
**11:25**
